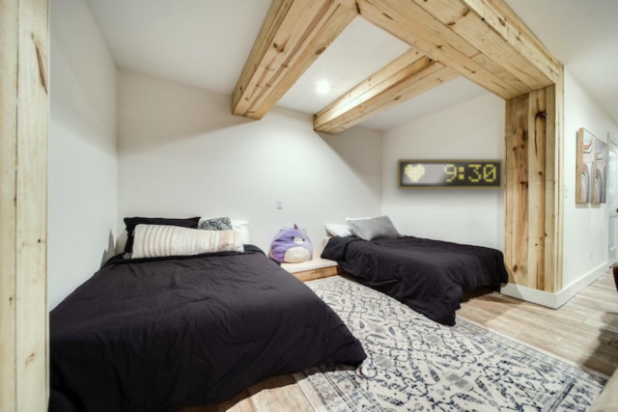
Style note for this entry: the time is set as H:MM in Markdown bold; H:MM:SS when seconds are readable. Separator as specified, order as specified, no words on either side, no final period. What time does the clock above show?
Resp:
**9:30**
